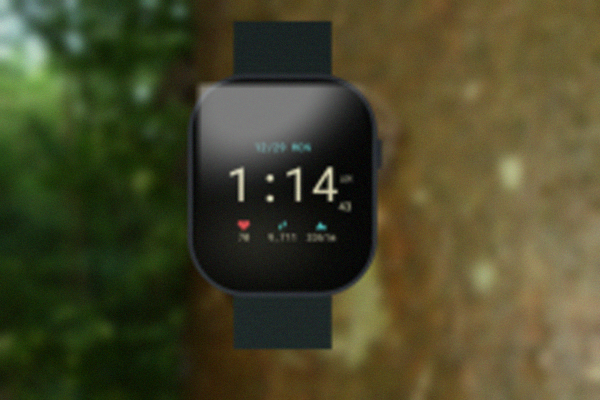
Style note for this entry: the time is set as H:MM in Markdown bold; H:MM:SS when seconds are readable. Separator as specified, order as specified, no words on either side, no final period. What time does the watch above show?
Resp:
**1:14**
